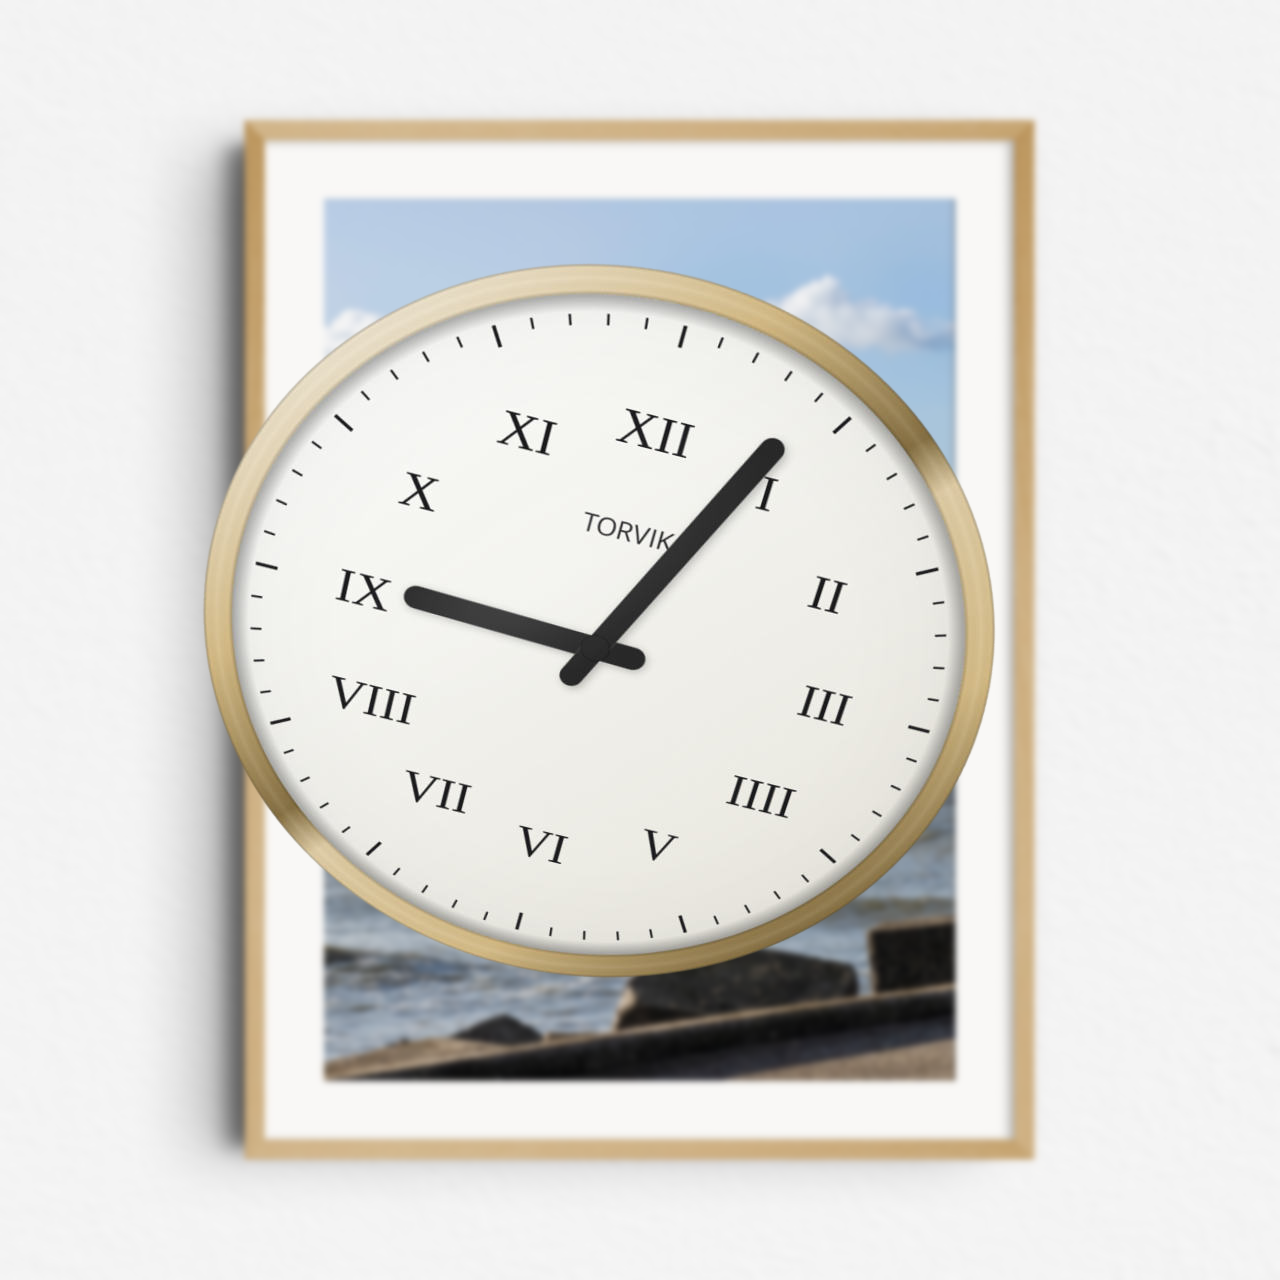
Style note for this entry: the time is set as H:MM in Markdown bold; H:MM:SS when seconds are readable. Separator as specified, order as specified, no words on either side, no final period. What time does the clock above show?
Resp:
**9:04**
